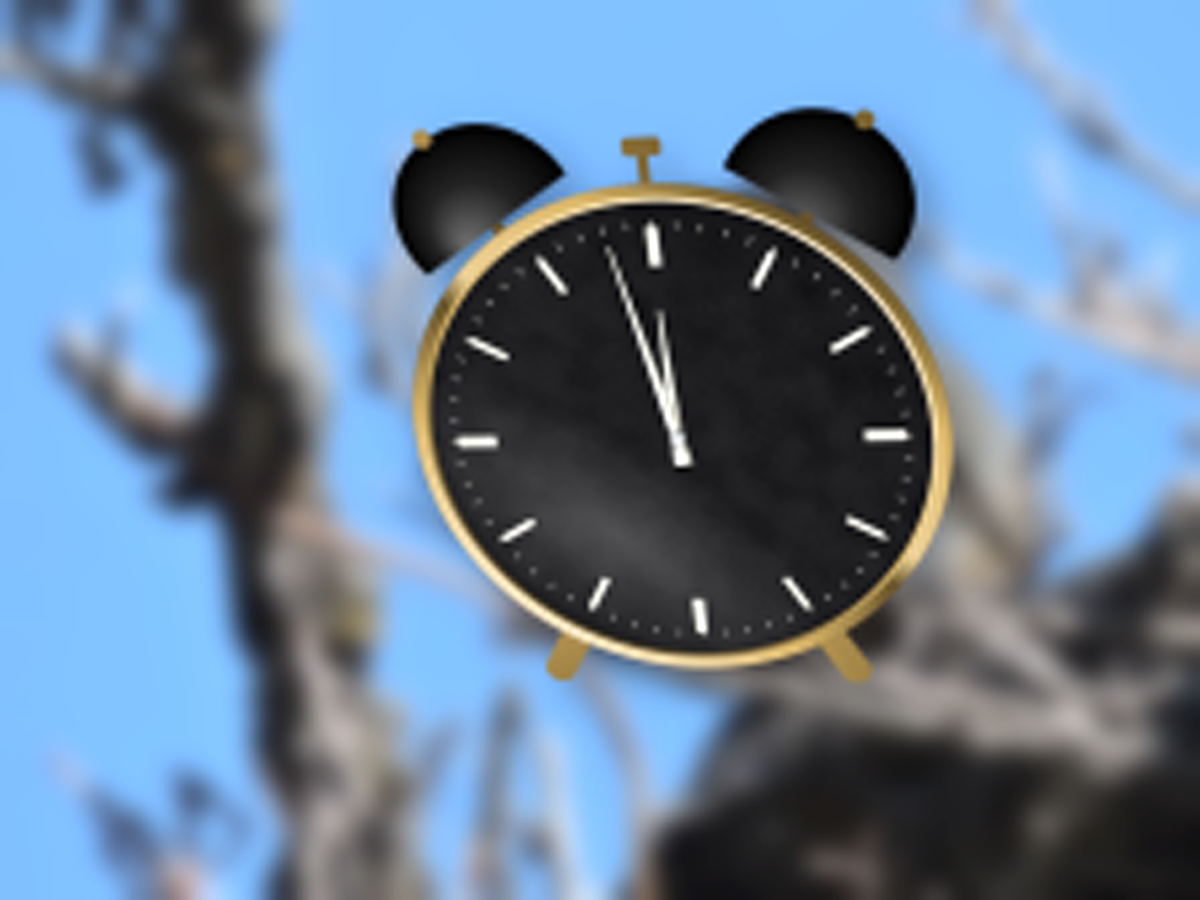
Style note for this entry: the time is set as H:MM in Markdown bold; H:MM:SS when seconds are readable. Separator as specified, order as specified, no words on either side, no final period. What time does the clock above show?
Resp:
**11:58**
